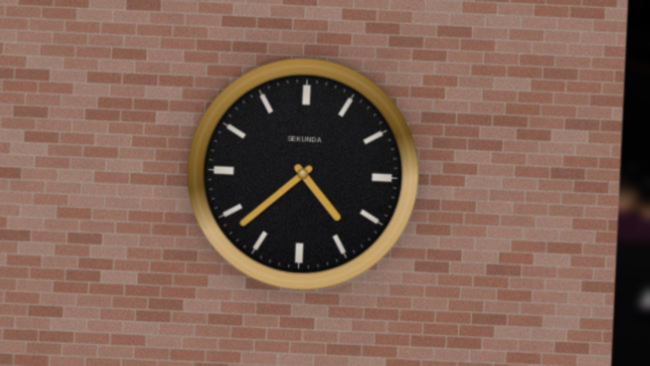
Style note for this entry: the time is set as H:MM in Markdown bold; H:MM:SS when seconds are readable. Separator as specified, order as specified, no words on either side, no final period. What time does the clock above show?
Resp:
**4:38**
